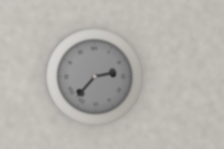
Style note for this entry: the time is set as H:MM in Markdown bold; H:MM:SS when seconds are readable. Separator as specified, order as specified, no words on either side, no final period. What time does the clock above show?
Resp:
**2:37**
